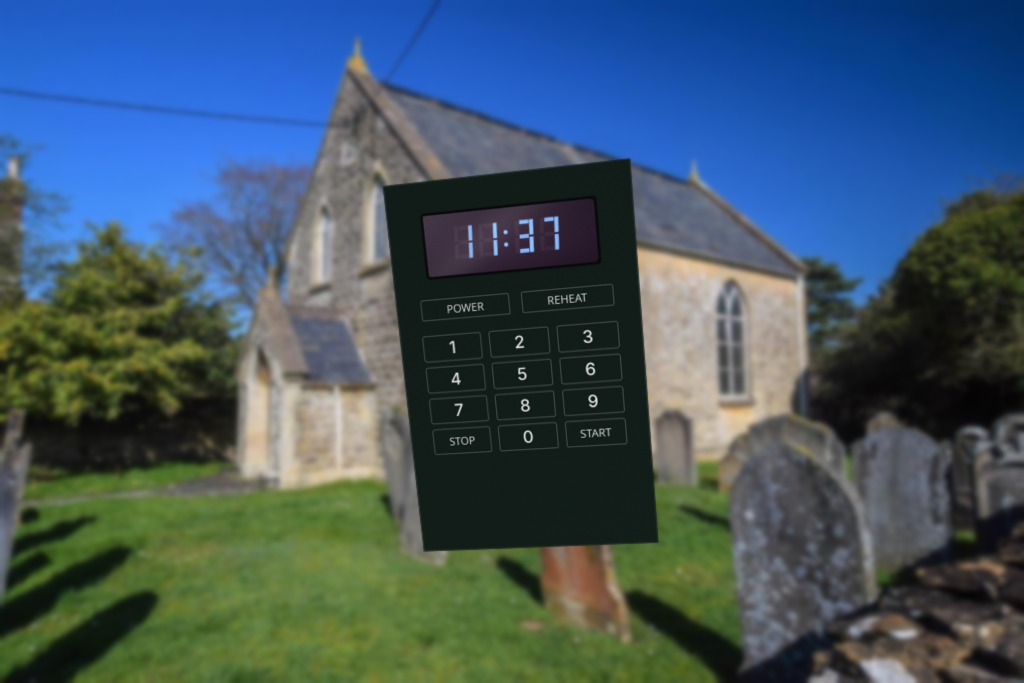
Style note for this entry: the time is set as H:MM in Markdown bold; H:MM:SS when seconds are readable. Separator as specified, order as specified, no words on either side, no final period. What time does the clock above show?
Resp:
**11:37**
